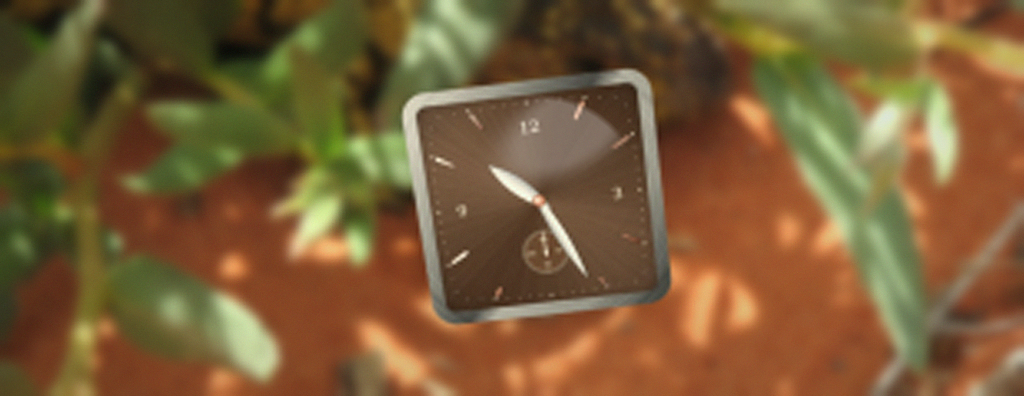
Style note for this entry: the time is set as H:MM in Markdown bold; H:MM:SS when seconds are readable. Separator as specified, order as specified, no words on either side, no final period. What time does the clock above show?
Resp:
**10:26**
